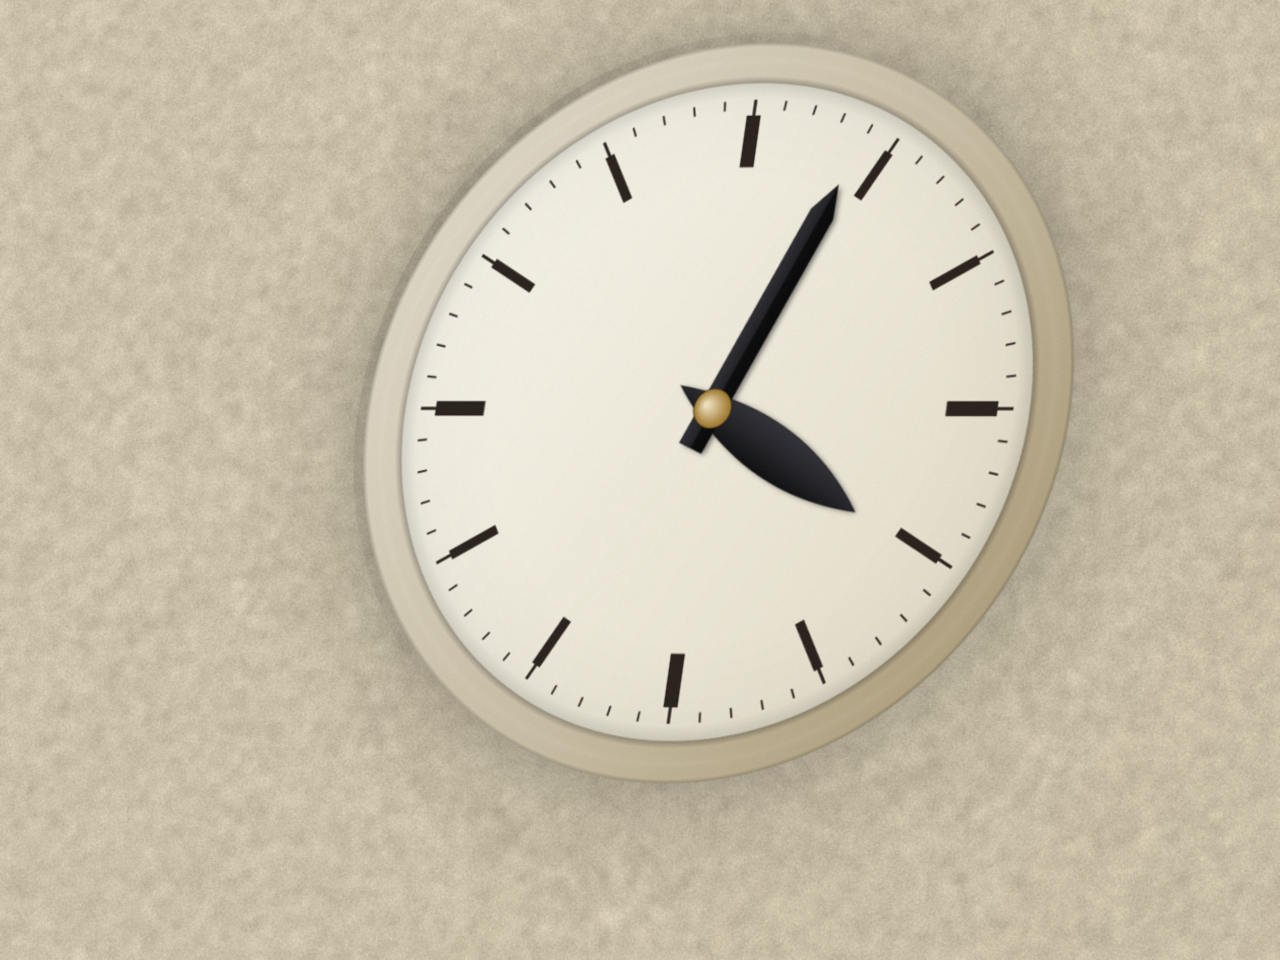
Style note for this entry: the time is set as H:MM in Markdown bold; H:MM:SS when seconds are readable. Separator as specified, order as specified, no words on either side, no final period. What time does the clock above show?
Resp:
**4:04**
